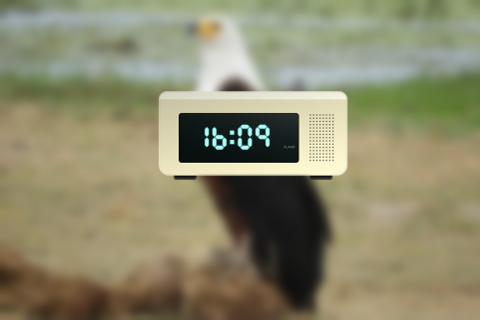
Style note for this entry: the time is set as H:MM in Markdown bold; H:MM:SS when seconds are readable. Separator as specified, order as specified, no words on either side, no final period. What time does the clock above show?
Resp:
**16:09**
